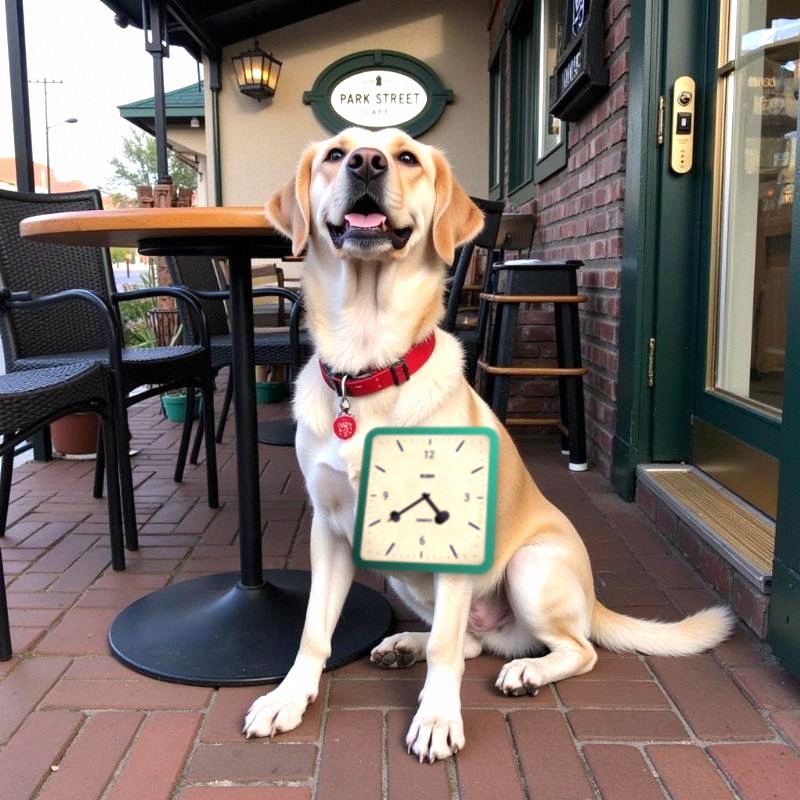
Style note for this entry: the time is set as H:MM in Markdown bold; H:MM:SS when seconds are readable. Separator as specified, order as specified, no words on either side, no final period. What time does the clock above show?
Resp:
**4:39**
